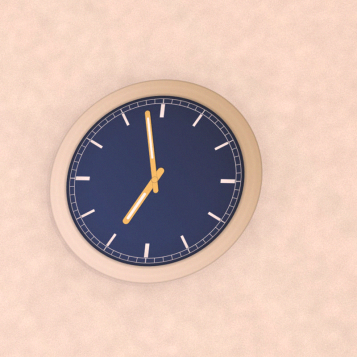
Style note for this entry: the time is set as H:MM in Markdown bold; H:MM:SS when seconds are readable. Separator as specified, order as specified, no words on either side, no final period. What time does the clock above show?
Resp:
**6:58**
